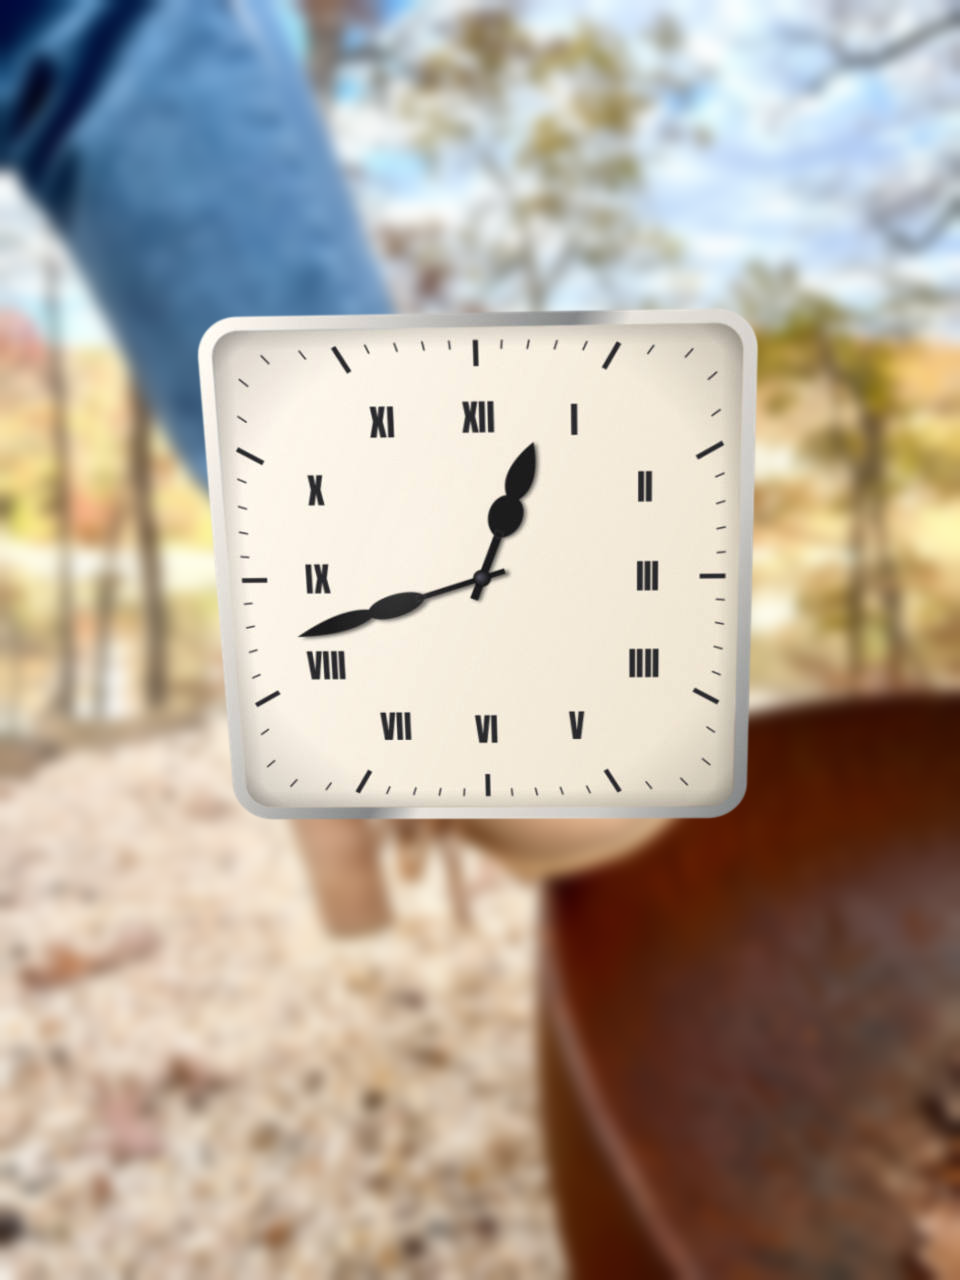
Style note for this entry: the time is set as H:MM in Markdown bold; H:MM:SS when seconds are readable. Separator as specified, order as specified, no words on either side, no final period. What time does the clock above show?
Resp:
**12:42**
